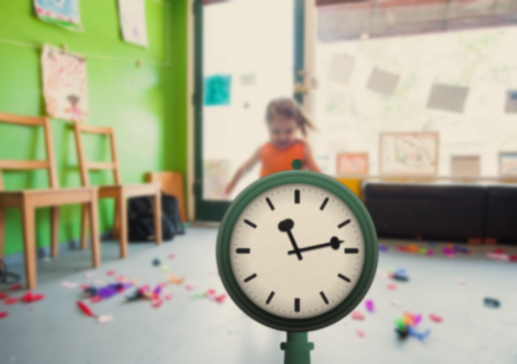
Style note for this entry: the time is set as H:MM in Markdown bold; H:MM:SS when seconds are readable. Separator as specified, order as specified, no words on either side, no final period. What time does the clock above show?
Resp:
**11:13**
